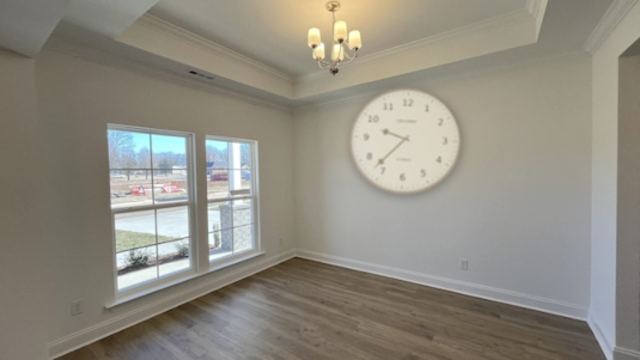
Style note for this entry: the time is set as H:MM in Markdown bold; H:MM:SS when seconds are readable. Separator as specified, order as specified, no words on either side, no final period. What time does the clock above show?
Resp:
**9:37**
